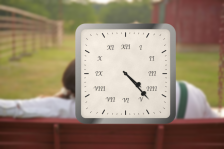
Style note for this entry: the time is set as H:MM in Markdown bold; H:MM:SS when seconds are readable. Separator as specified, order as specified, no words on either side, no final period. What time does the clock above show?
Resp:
**4:23**
